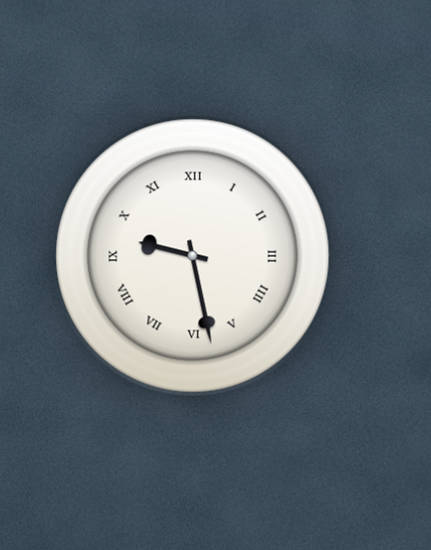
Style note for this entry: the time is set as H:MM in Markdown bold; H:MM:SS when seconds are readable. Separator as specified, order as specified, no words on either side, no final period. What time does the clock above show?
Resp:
**9:28**
